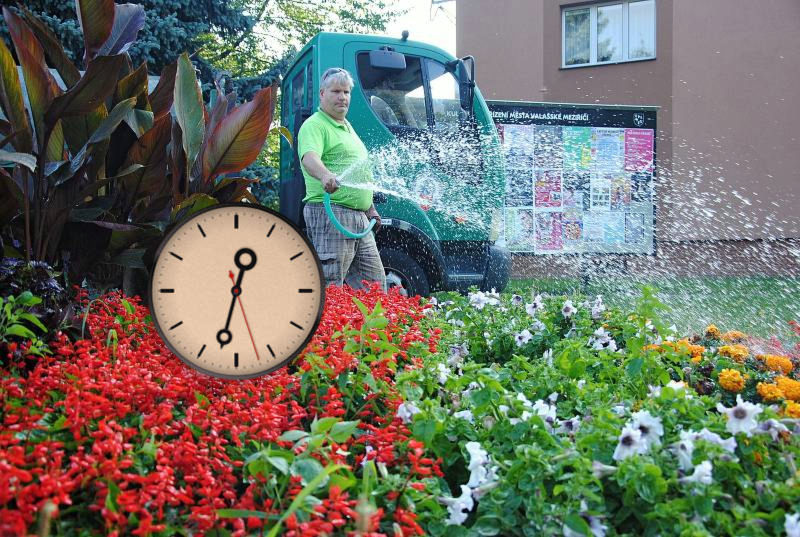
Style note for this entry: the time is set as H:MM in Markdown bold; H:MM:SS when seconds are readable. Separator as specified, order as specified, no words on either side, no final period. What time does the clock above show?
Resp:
**12:32:27**
